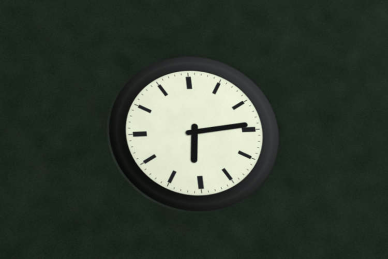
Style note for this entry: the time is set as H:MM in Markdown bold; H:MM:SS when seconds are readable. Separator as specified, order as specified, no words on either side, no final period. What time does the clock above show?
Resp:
**6:14**
